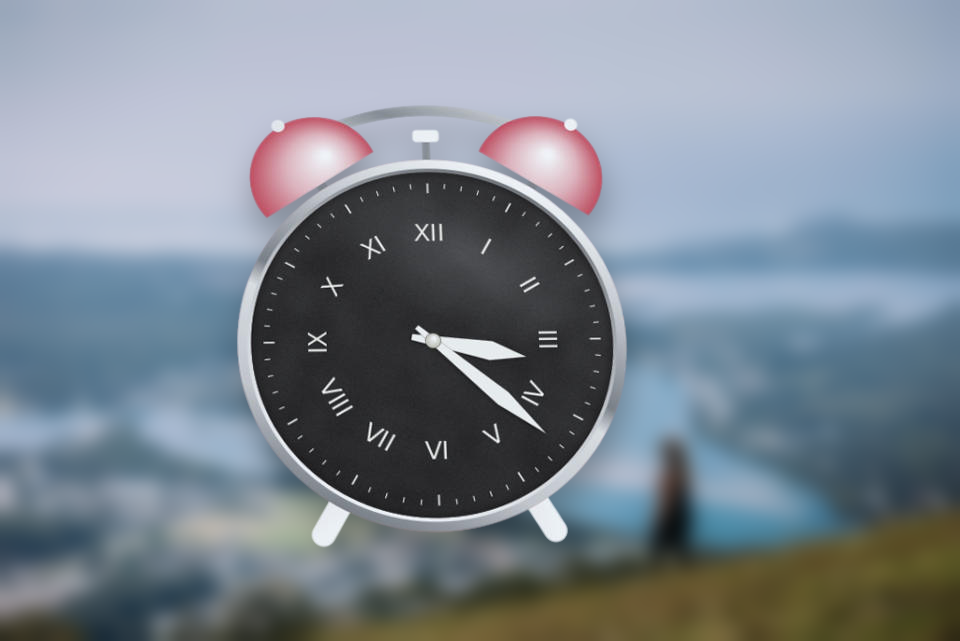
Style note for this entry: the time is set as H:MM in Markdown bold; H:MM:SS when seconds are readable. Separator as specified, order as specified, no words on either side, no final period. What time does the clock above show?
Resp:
**3:22**
